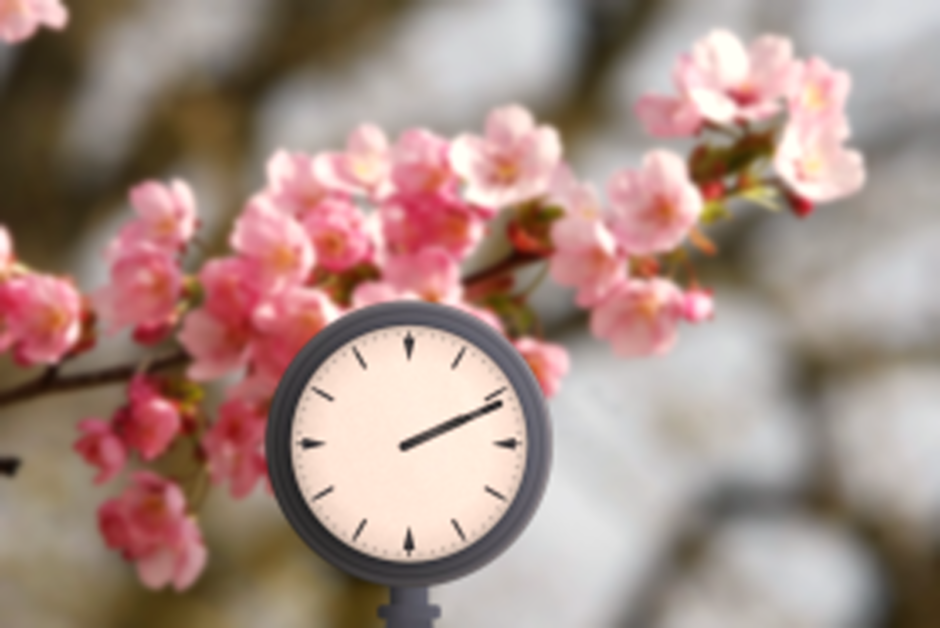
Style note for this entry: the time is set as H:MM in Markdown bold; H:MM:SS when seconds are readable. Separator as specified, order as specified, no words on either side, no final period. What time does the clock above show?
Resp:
**2:11**
